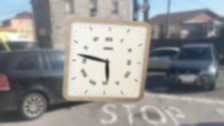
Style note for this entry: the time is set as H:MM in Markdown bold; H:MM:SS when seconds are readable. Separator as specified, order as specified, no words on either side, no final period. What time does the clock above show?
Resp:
**5:47**
